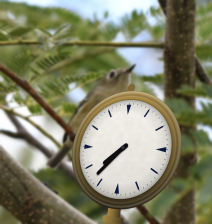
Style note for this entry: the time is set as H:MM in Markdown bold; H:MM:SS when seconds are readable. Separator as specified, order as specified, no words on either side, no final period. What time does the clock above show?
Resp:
**7:37**
